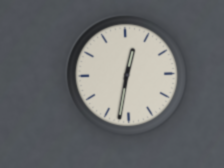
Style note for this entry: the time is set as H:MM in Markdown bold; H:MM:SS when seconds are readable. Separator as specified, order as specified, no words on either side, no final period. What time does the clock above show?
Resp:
**12:32**
